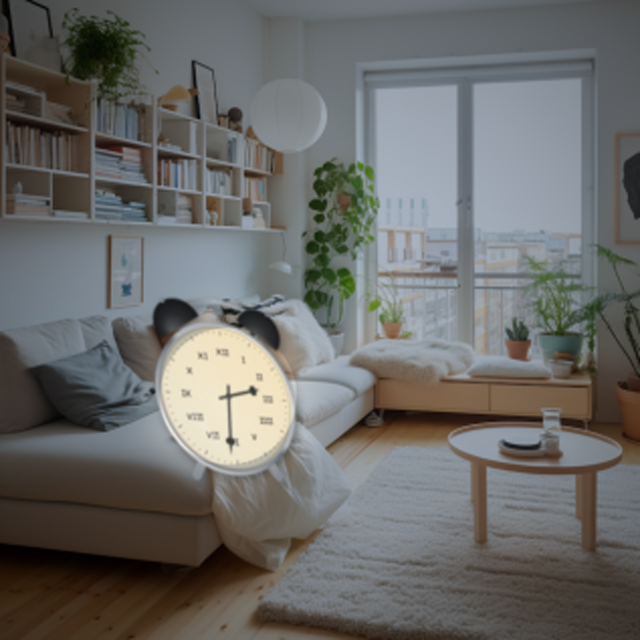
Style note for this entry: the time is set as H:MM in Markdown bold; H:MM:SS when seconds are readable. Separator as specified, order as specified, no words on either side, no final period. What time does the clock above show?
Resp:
**2:31**
